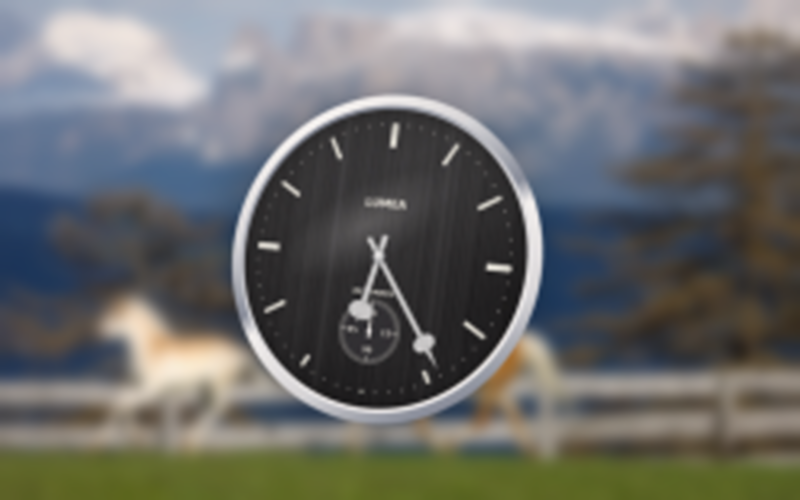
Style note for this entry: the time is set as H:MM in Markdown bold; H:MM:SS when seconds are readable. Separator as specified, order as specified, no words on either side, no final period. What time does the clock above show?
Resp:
**6:24**
